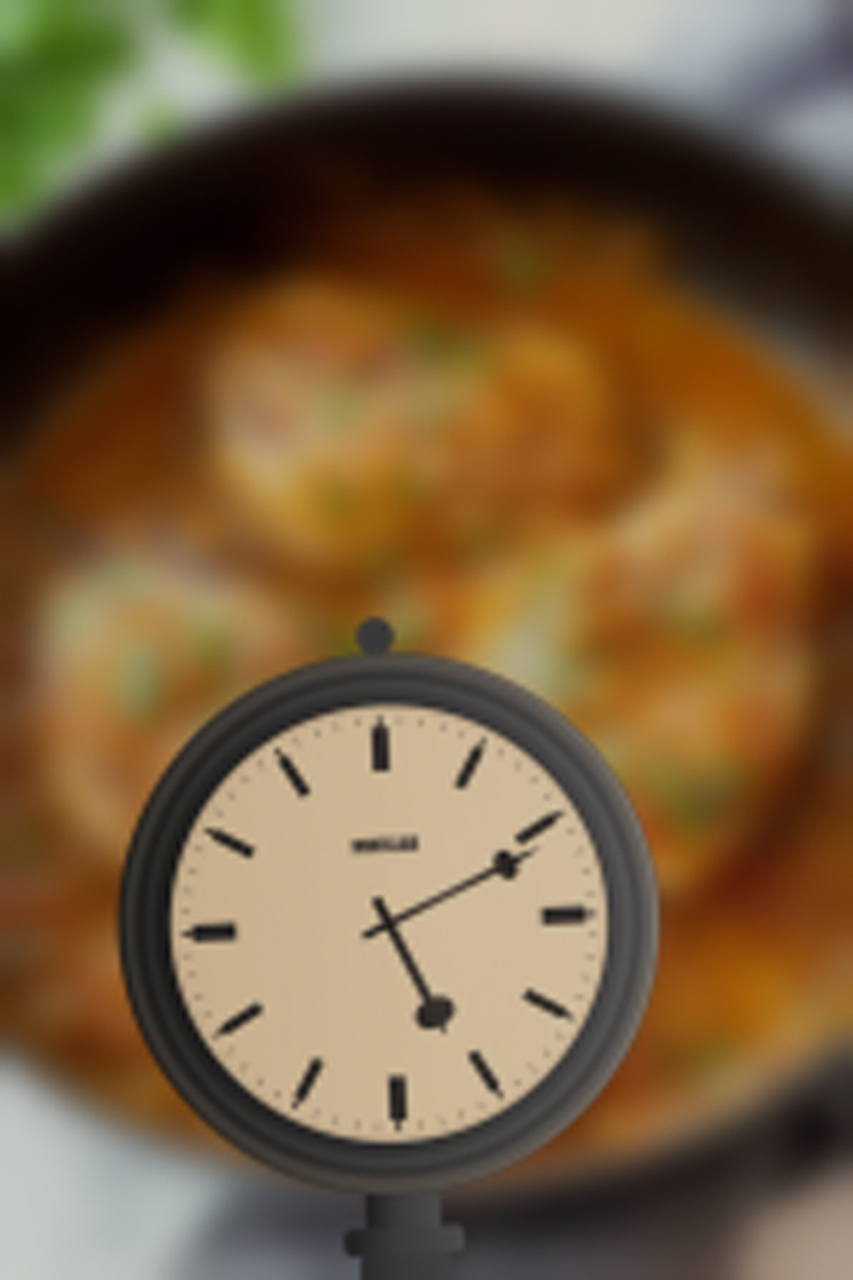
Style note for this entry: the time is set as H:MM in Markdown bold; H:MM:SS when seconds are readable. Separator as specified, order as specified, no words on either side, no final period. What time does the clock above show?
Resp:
**5:11**
